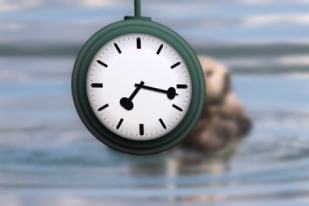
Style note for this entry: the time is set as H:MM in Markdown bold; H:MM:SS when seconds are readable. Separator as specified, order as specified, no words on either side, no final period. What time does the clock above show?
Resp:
**7:17**
